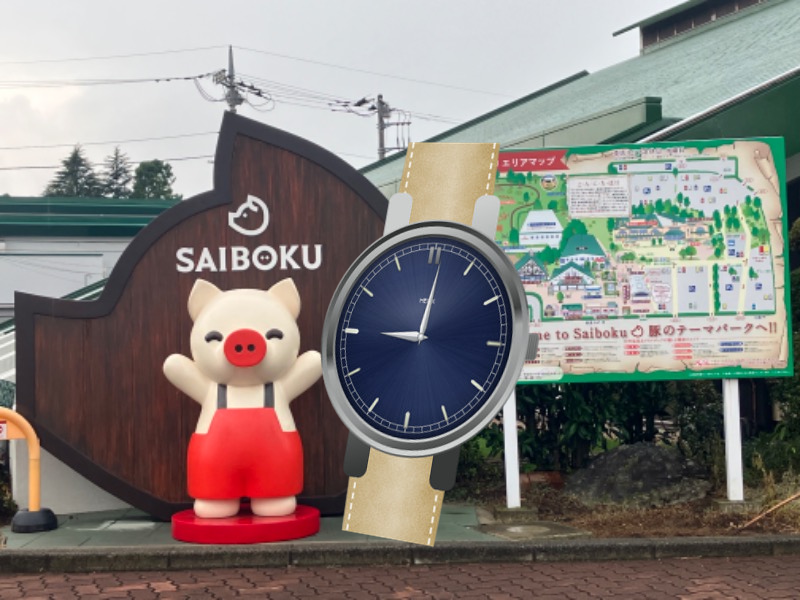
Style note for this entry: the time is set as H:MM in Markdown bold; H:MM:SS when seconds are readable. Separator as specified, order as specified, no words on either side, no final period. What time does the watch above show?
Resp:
**9:01**
